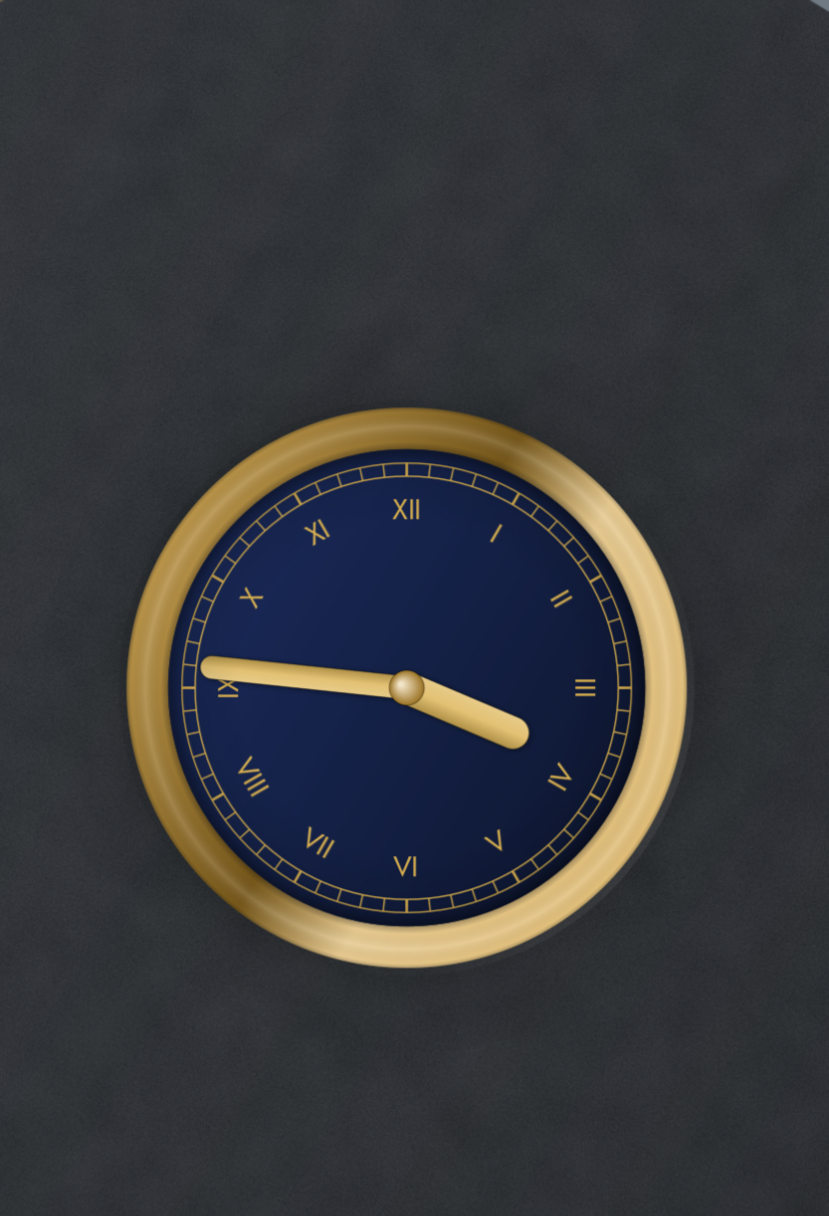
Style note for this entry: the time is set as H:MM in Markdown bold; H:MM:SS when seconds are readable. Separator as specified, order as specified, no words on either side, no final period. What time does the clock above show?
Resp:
**3:46**
